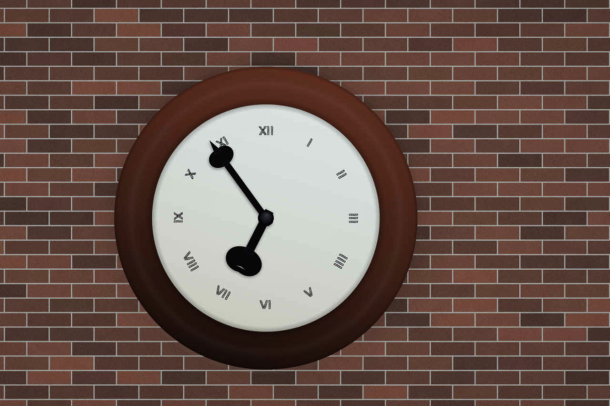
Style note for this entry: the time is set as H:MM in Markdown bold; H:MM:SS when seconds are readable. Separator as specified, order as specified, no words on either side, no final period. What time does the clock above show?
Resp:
**6:54**
